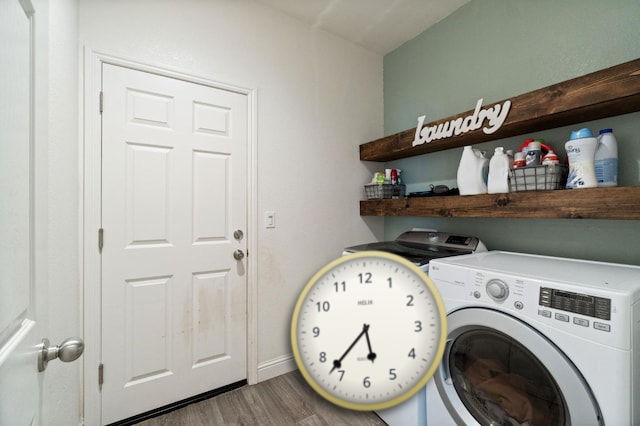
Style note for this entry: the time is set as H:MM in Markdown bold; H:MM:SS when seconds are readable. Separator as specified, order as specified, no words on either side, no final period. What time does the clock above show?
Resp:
**5:37**
